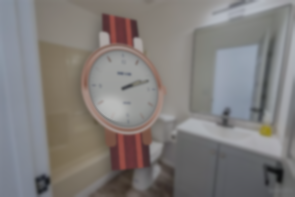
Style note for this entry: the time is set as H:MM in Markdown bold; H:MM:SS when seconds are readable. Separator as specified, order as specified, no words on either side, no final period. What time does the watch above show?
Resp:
**2:12**
